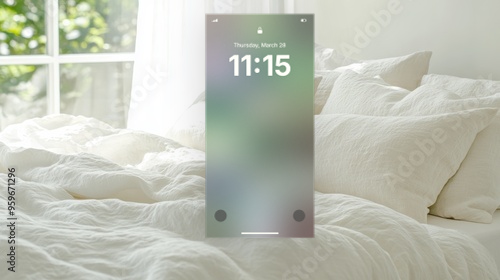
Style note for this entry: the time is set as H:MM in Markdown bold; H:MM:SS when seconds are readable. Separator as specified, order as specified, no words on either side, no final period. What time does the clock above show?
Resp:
**11:15**
